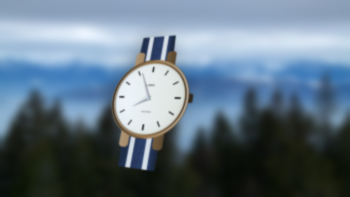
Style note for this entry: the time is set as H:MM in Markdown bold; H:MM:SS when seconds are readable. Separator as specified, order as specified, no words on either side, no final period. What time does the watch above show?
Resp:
**7:56**
